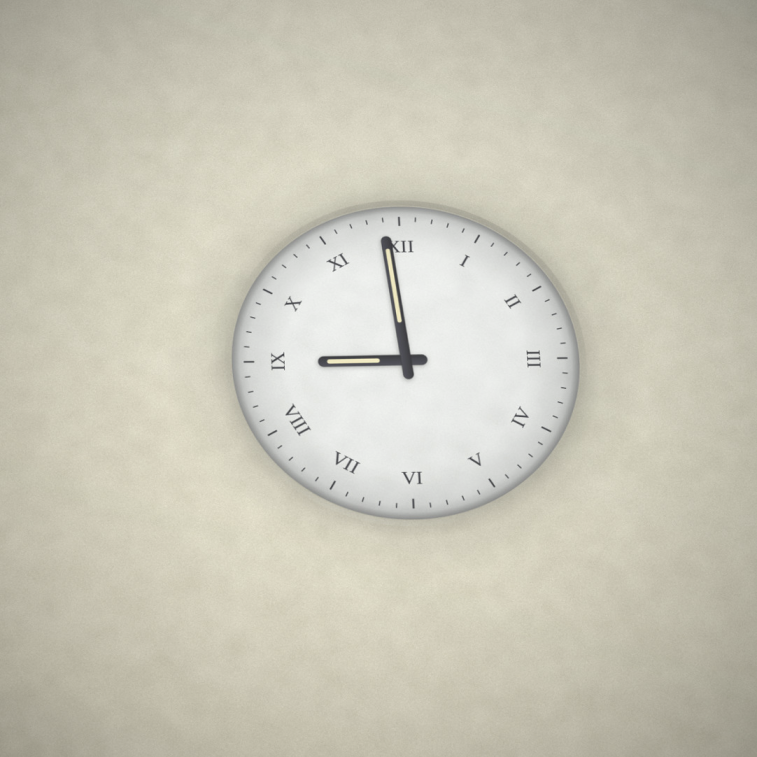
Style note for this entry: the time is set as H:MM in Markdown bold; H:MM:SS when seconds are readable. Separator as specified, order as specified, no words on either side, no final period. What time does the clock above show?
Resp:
**8:59**
